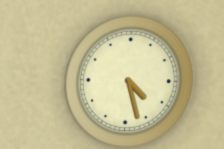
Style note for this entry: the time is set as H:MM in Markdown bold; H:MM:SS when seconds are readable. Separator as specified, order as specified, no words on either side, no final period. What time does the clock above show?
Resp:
**4:27**
